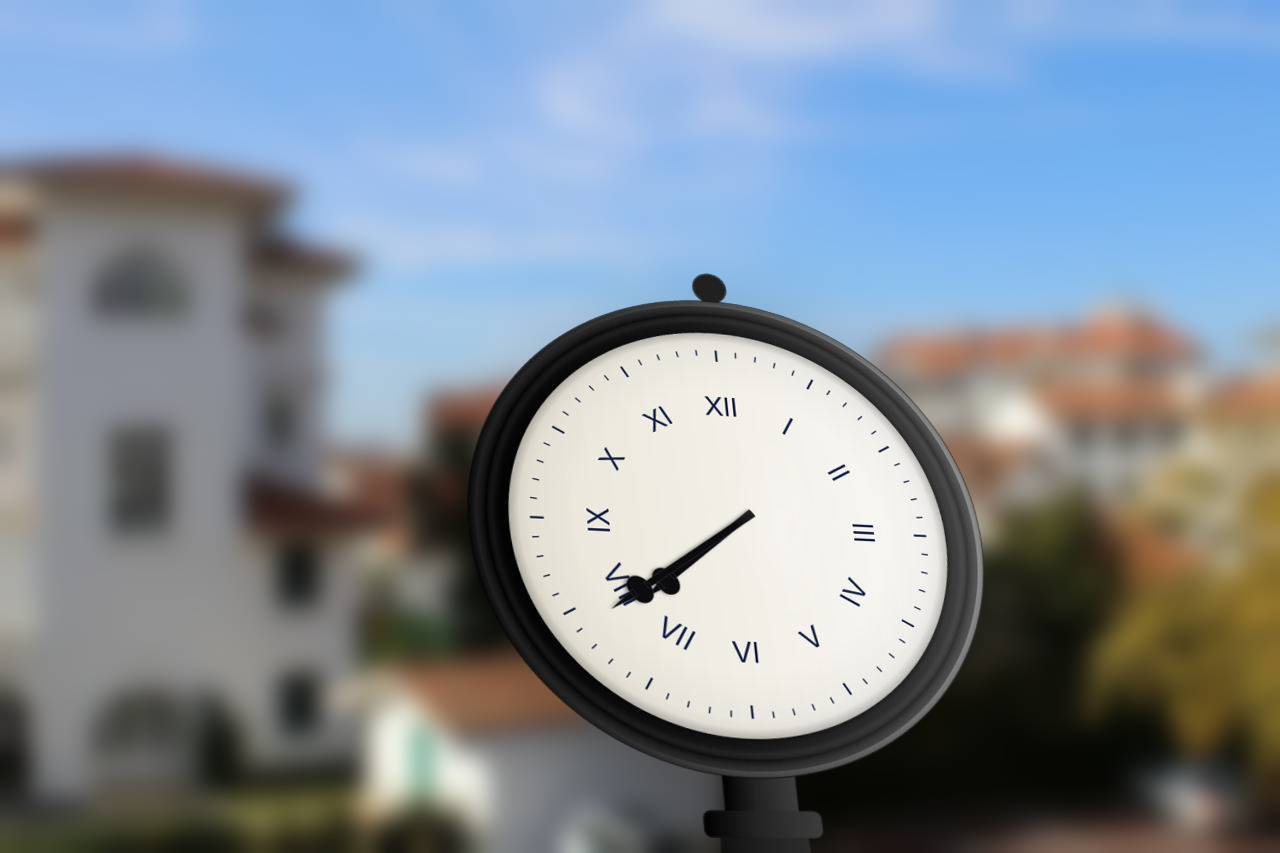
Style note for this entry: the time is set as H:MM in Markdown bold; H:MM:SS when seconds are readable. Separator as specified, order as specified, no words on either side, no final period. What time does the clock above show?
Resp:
**7:39**
